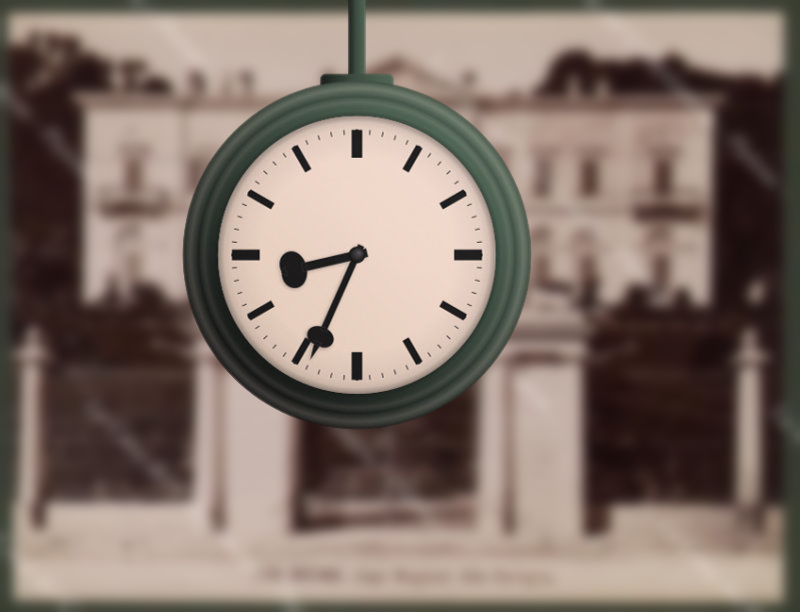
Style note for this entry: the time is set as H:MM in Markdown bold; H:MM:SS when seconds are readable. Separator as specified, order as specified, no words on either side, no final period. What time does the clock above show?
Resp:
**8:34**
